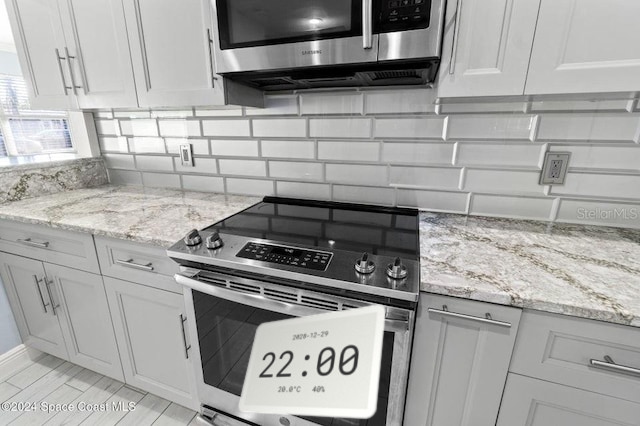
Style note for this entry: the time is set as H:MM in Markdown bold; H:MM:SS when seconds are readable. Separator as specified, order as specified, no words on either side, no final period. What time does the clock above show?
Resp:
**22:00**
